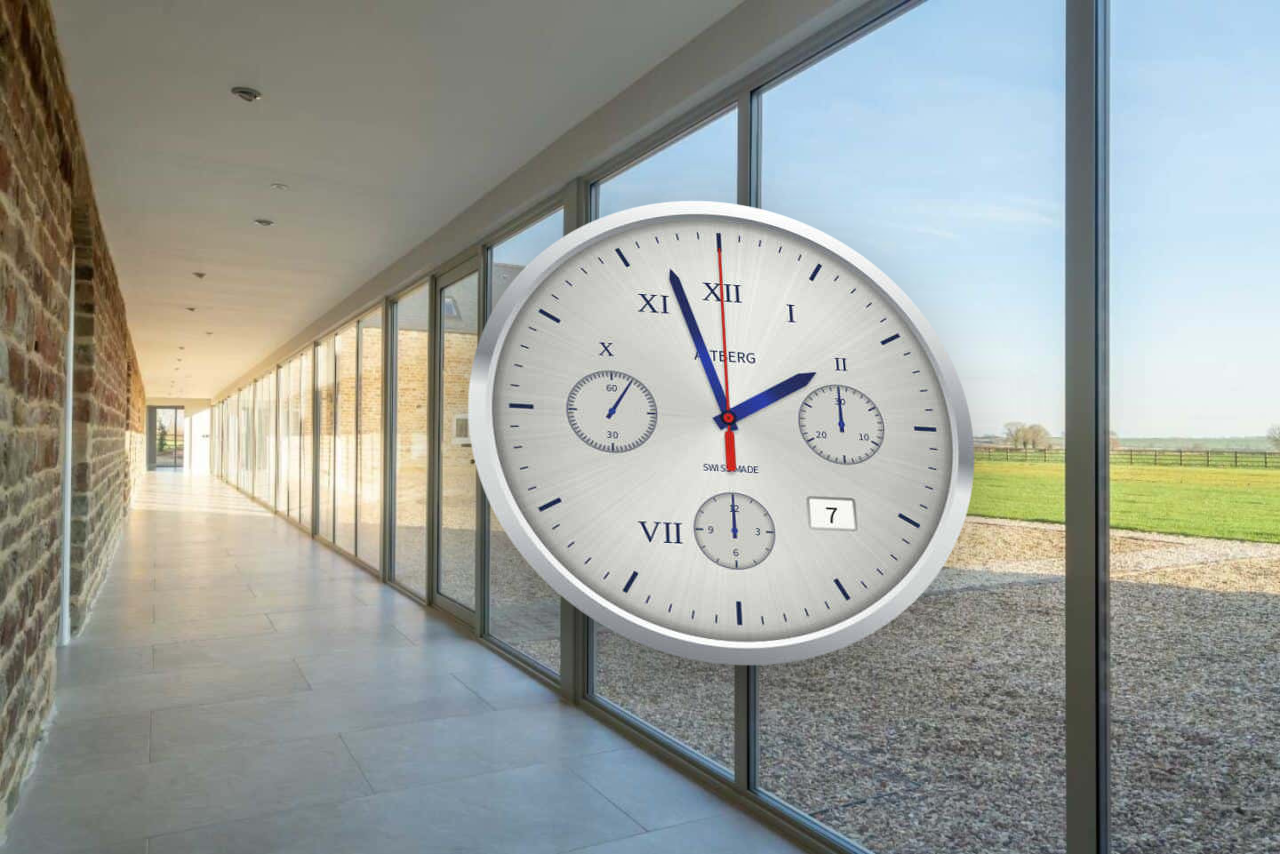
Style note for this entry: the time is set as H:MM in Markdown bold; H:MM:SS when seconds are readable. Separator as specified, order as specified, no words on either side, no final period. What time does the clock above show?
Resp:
**1:57:05**
